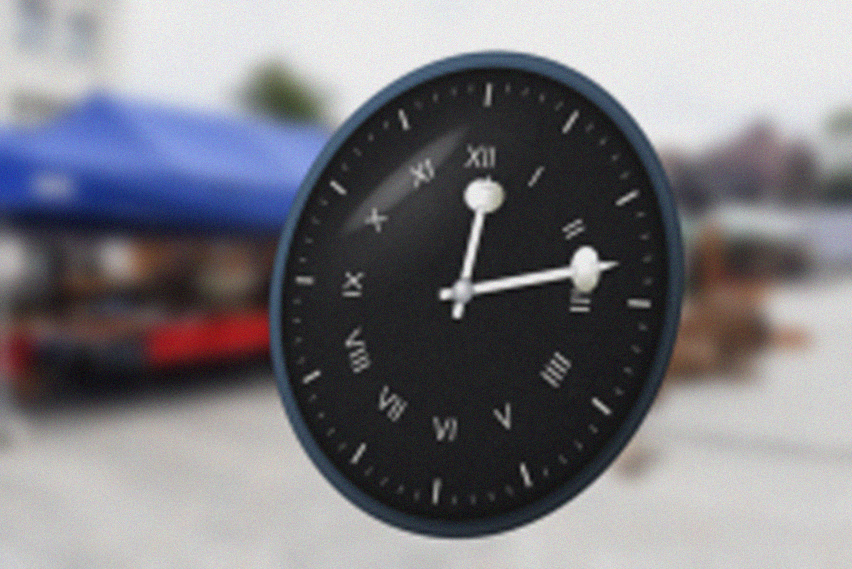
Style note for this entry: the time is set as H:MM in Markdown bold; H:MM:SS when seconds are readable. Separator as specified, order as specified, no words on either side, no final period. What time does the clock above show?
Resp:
**12:13**
